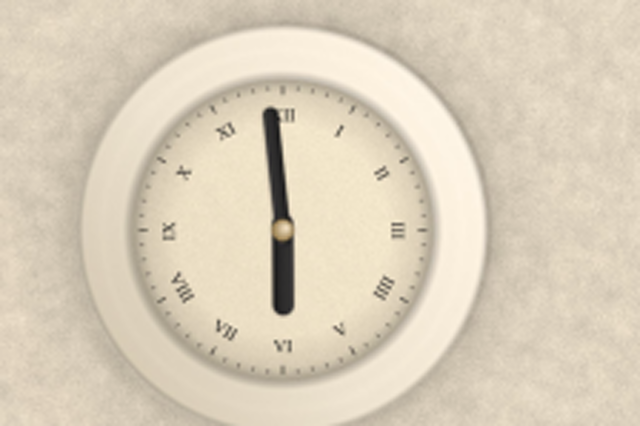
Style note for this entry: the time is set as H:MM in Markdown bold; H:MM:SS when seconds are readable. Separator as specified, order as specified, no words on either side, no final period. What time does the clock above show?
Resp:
**5:59**
